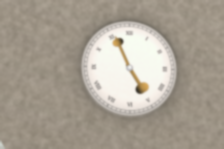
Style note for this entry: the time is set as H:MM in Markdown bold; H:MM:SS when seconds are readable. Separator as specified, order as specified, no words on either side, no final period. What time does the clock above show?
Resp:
**4:56**
